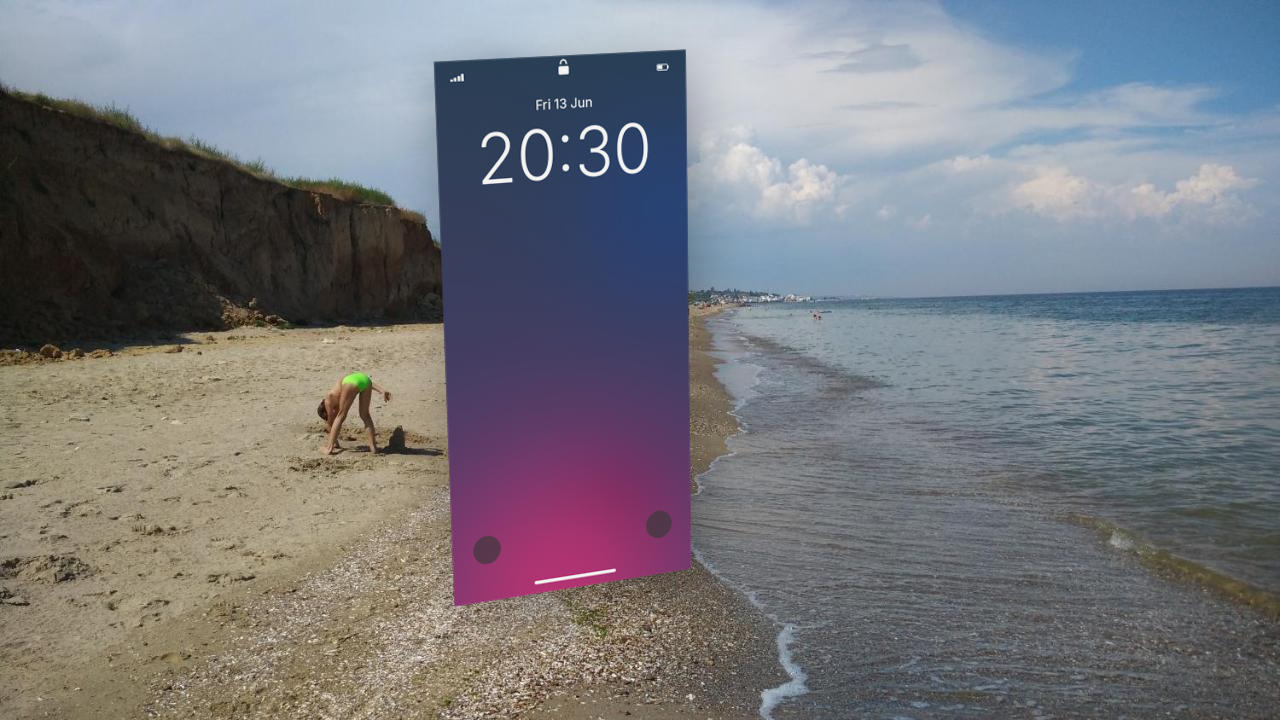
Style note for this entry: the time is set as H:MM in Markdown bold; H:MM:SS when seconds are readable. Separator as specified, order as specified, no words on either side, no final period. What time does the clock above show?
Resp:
**20:30**
